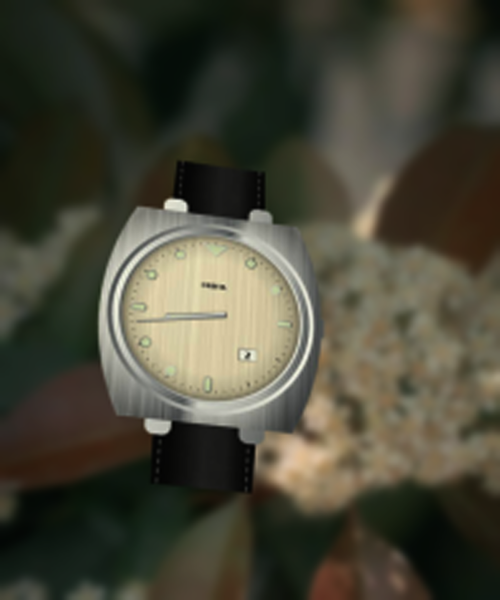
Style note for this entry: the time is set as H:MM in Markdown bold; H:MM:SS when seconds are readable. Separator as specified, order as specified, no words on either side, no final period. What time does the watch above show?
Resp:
**8:43**
